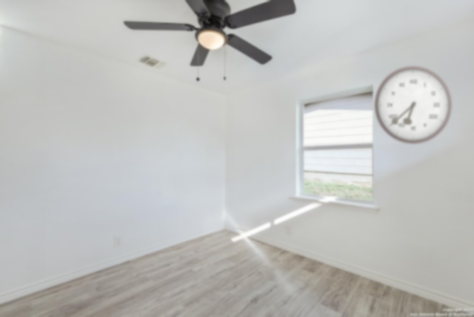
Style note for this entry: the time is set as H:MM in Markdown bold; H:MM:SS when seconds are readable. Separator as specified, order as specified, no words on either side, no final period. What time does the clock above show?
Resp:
**6:38**
